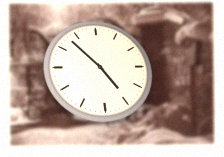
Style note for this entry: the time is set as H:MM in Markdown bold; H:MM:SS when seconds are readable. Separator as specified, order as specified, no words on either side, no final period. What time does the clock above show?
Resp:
**4:53**
